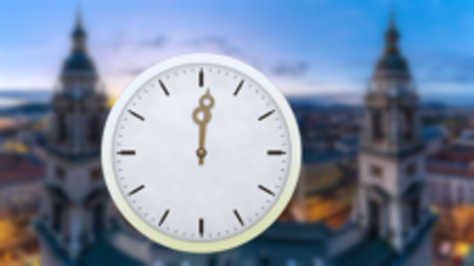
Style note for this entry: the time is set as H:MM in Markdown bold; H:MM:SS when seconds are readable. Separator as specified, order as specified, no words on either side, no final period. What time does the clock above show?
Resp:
**12:01**
